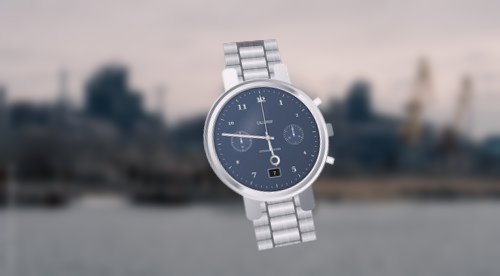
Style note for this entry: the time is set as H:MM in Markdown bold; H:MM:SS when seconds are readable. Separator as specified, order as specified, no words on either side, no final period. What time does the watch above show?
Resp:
**5:47**
